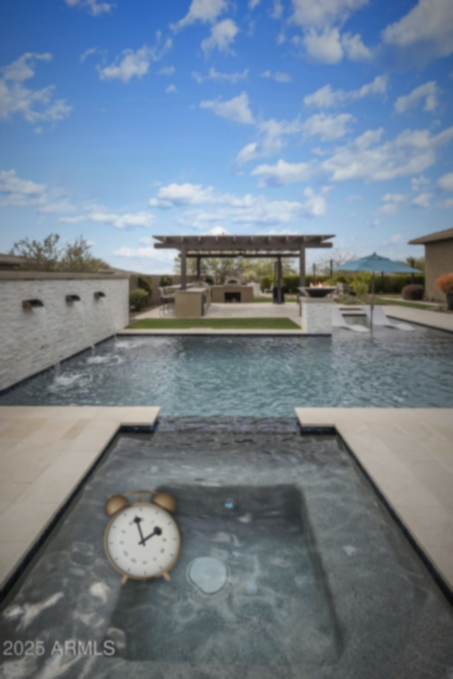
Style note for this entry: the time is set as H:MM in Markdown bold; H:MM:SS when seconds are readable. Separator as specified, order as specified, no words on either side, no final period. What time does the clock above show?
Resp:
**1:58**
